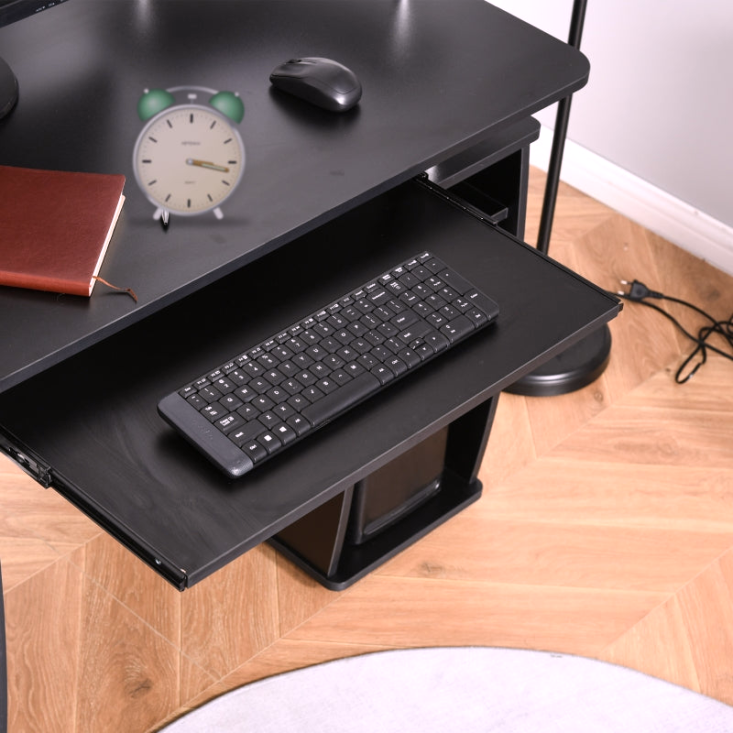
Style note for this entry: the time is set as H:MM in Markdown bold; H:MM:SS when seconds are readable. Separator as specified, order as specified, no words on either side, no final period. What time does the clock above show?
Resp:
**3:17**
